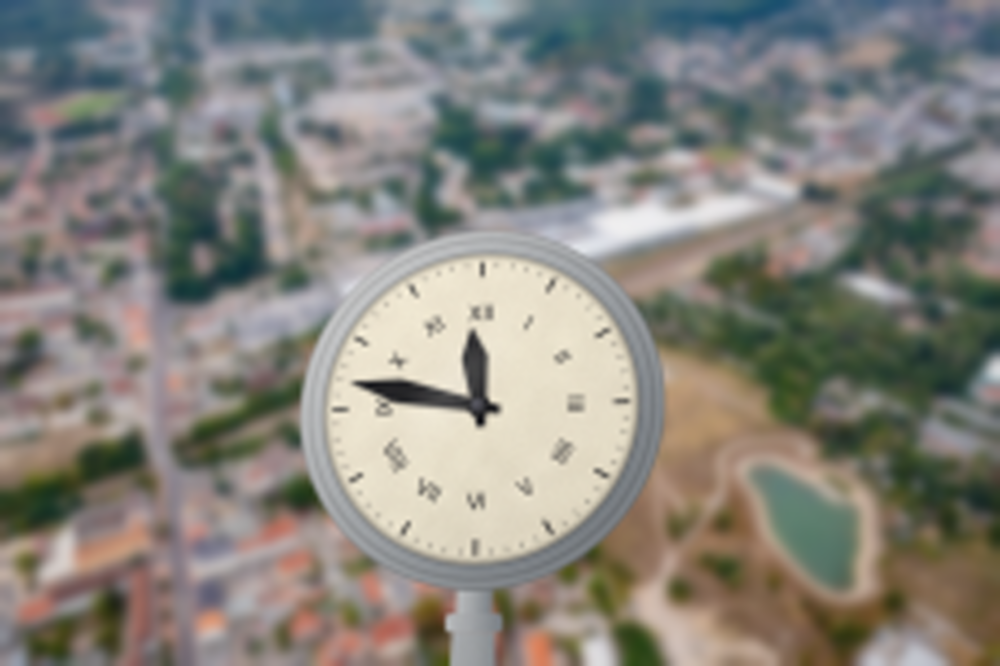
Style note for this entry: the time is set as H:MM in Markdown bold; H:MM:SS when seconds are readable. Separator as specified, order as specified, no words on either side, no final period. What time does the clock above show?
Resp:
**11:47**
